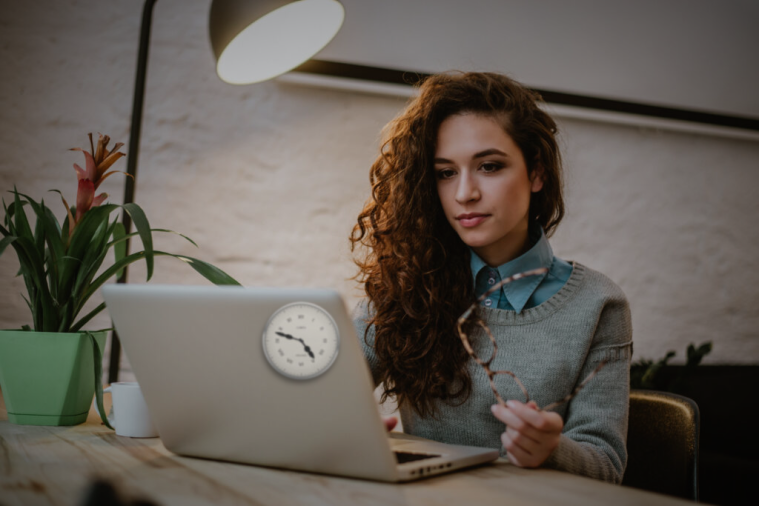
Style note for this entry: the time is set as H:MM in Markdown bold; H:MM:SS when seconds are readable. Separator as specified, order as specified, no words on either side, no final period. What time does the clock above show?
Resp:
**4:48**
